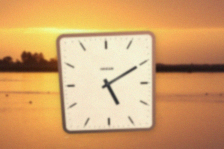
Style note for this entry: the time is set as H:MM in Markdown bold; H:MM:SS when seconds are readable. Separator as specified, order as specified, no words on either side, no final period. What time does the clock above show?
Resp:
**5:10**
